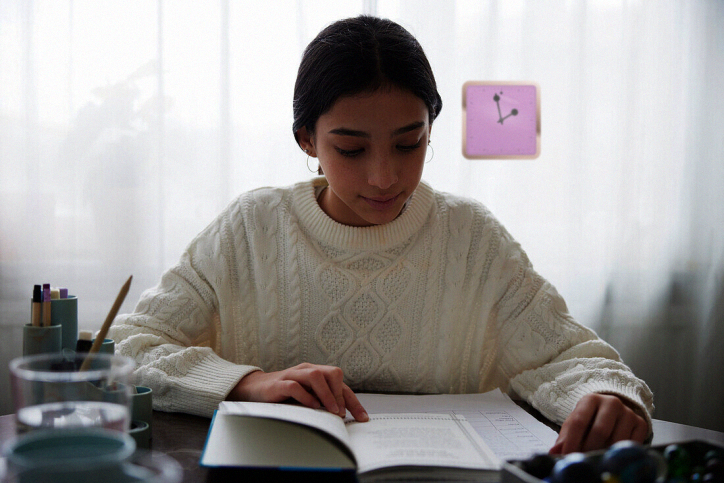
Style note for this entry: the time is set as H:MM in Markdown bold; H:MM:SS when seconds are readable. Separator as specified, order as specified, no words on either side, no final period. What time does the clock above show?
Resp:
**1:58**
